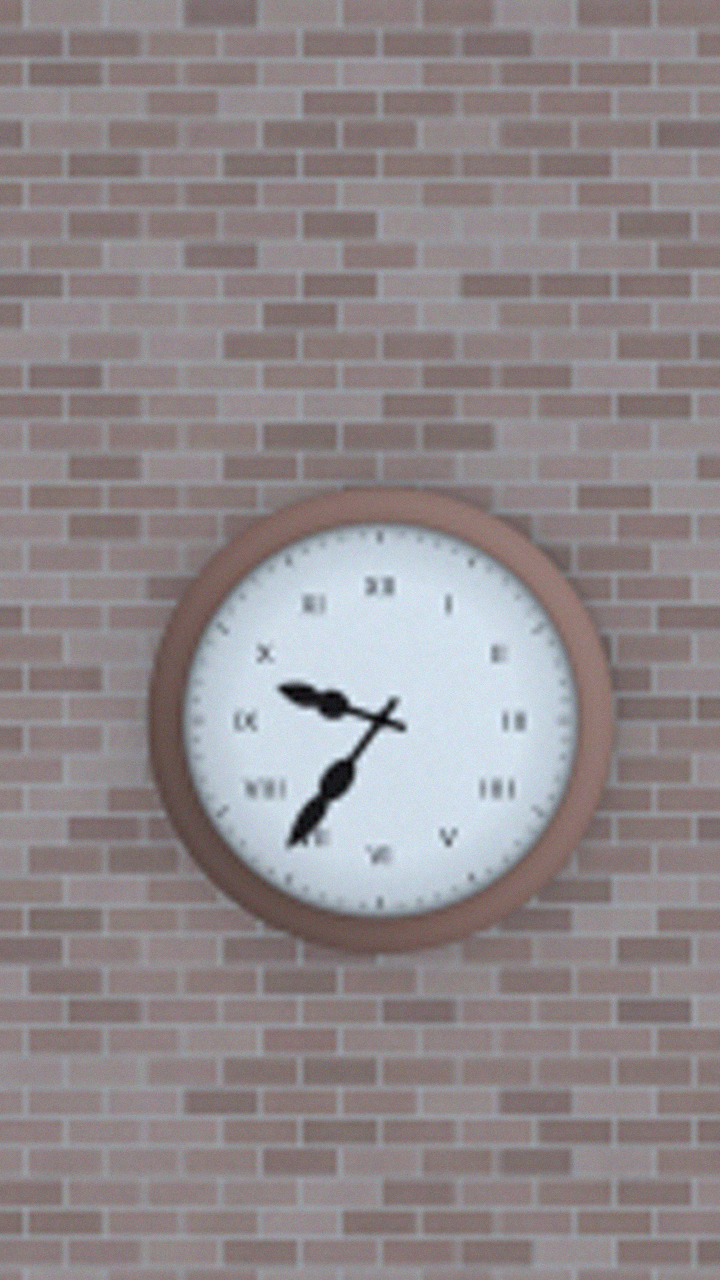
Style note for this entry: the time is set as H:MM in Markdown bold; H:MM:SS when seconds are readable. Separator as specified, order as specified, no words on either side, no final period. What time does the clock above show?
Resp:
**9:36**
